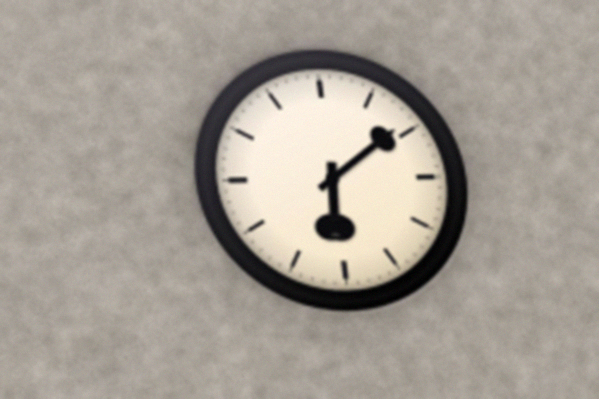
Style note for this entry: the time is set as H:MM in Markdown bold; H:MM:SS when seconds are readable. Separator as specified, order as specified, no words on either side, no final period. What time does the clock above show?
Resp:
**6:09**
